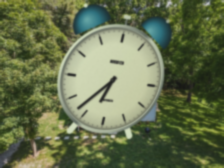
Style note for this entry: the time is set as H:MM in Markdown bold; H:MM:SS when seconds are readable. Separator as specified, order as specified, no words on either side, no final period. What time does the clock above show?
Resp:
**6:37**
